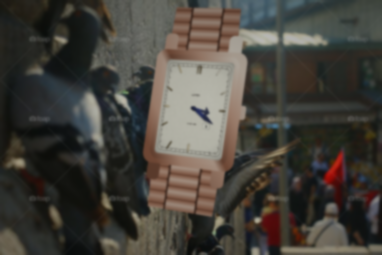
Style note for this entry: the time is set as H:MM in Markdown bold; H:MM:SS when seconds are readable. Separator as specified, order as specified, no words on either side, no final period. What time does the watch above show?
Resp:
**3:20**
